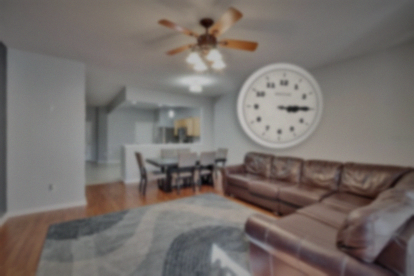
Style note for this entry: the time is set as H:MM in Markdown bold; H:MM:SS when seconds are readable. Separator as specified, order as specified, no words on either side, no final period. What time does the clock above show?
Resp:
**3:15**
